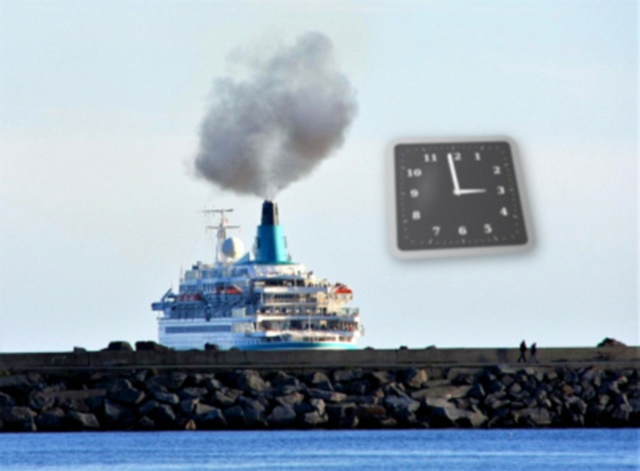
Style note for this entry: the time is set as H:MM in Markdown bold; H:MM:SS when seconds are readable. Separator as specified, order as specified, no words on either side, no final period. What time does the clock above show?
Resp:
**2:59**
